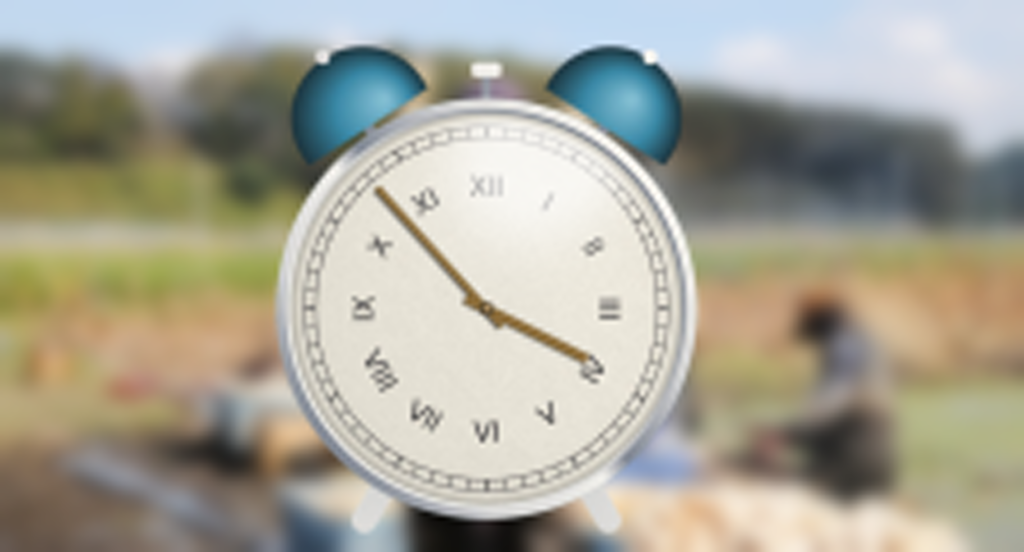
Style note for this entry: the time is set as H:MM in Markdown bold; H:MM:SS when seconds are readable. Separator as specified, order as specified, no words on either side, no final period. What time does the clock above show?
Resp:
**3:53**
